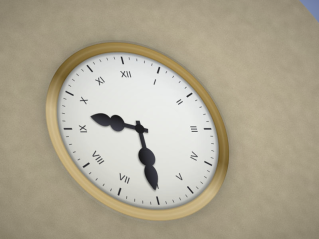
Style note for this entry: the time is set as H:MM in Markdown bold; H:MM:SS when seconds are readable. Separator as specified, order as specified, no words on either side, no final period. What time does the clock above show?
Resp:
**9:30**
